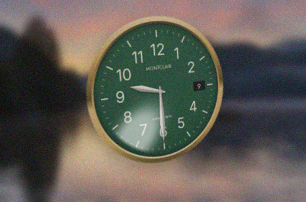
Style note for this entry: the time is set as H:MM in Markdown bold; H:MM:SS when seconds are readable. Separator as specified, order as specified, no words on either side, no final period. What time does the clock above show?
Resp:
**9:30**
